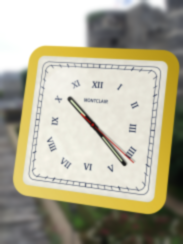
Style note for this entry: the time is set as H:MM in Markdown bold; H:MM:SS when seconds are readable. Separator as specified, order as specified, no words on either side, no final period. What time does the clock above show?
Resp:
**10:22:21**
